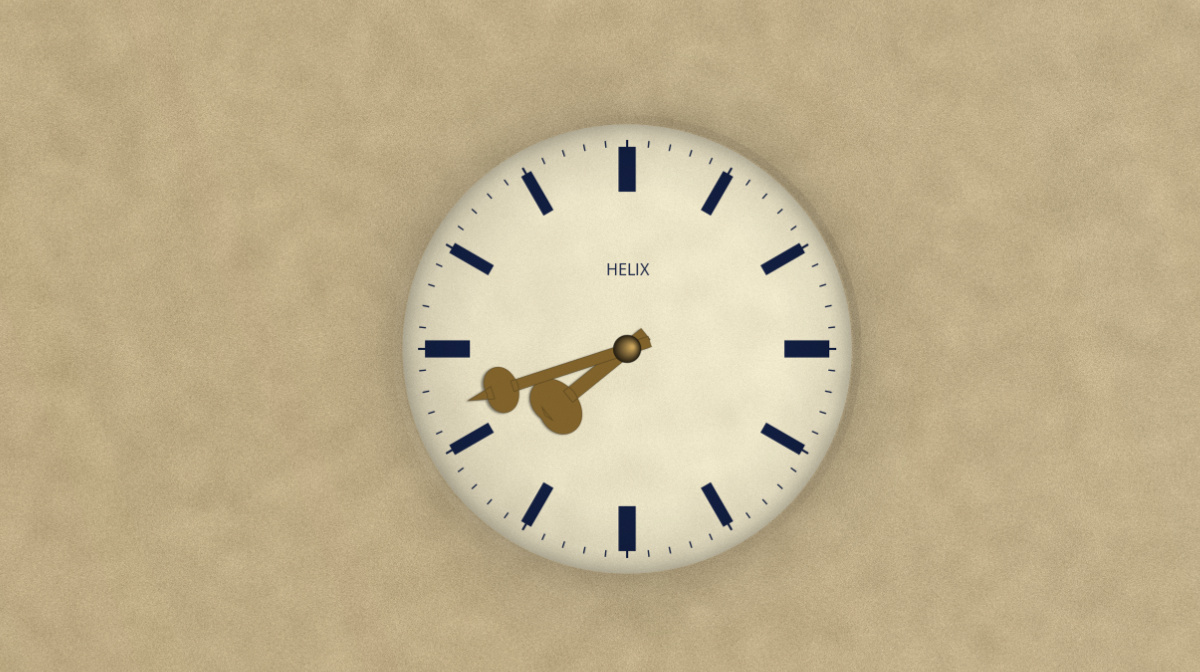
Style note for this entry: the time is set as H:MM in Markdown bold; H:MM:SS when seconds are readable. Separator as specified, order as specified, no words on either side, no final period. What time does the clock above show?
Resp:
**7:42**
